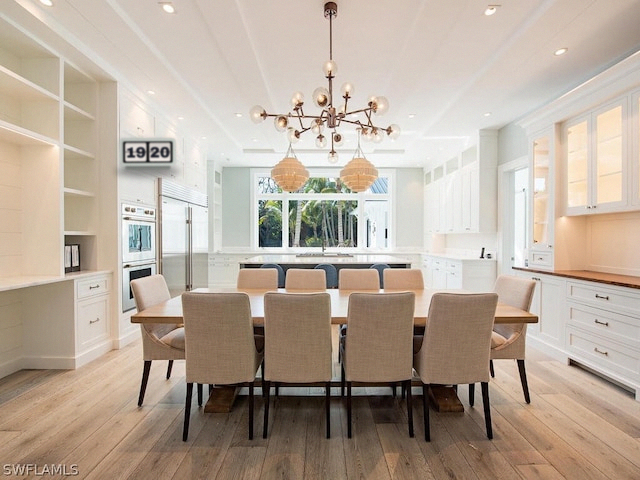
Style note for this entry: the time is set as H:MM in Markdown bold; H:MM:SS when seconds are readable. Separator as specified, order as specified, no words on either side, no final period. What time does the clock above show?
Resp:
**19:20**
